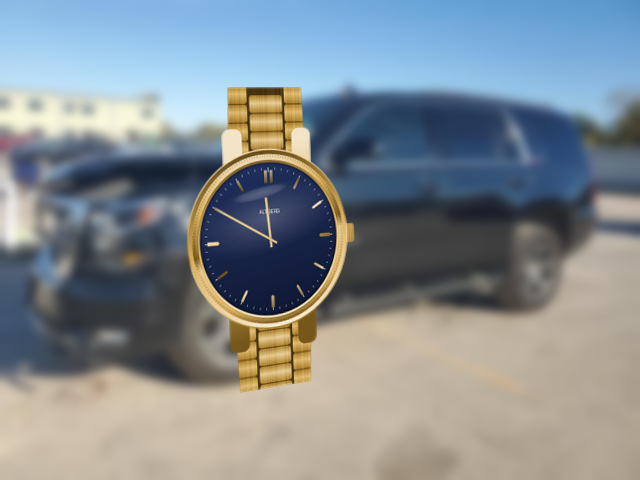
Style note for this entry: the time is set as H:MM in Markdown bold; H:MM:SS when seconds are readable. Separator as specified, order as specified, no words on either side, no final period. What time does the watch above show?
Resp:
**11:50**
